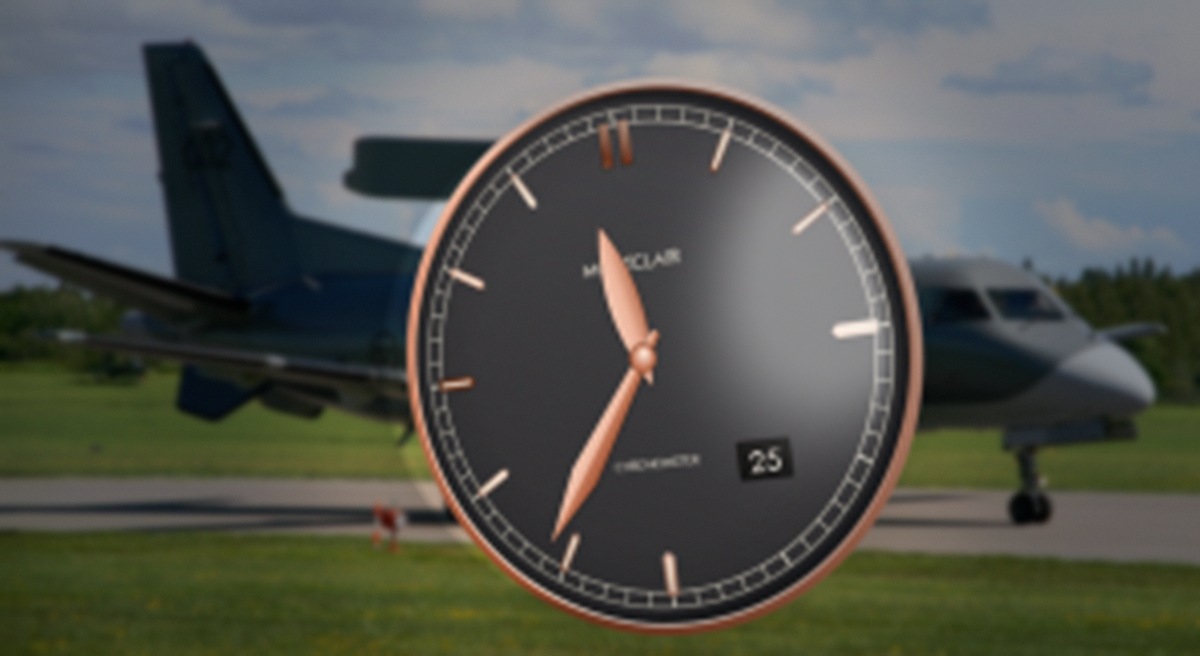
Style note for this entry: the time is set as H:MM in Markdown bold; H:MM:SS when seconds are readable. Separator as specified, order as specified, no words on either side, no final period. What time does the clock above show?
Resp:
**11:36**
